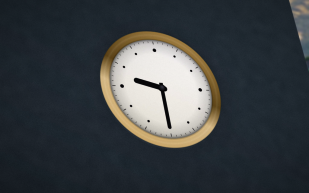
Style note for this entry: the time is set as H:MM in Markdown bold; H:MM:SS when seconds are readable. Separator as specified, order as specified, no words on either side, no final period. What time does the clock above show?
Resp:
**9:30**
